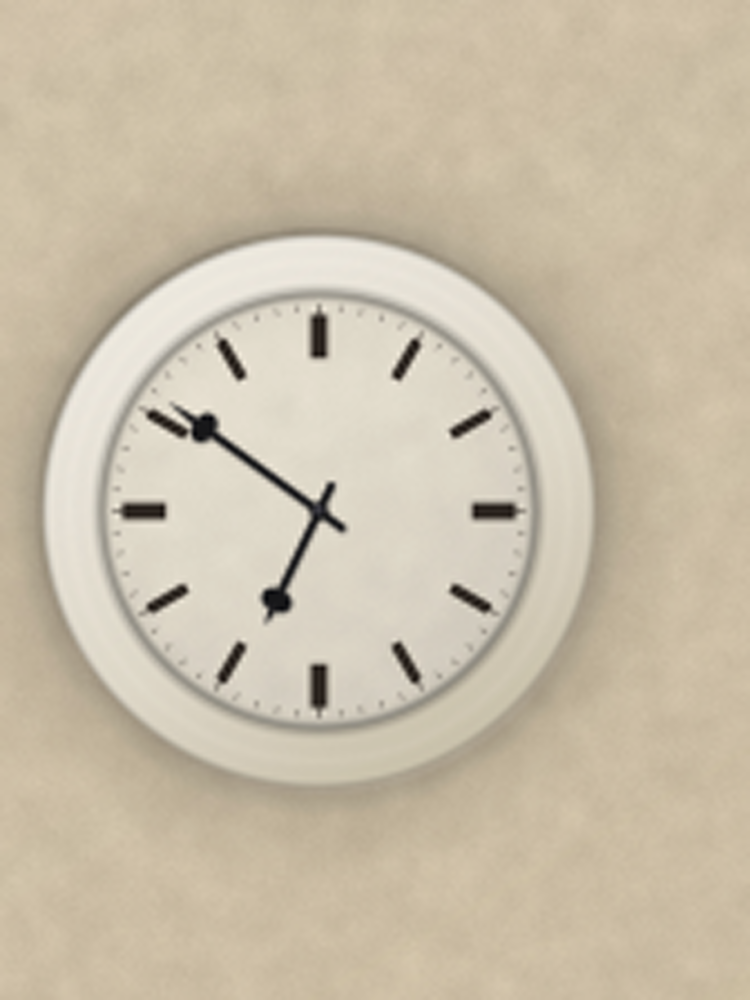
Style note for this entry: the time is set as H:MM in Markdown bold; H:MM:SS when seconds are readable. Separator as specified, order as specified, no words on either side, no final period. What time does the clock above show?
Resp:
**6:51**
